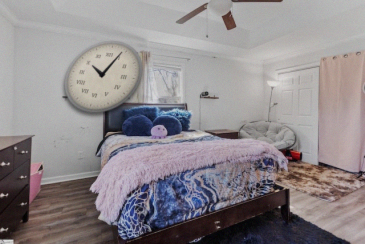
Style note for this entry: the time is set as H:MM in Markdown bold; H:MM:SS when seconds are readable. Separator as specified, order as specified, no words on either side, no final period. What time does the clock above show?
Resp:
**10:04**
